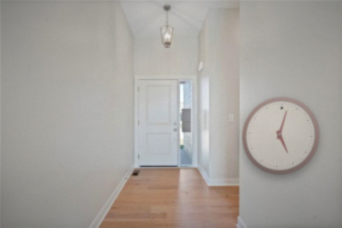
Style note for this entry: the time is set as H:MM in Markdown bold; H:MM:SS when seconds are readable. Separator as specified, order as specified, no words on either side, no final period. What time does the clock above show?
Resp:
**5:02**
